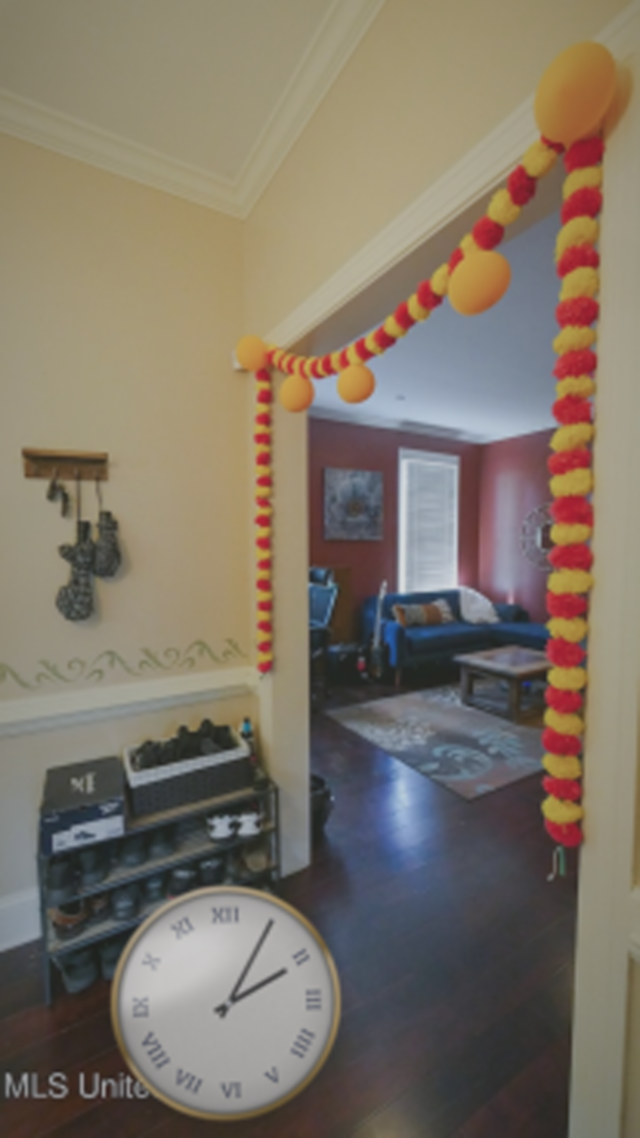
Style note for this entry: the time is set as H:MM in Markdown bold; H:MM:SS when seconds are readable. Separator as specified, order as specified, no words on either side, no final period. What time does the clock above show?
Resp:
**2:05**
